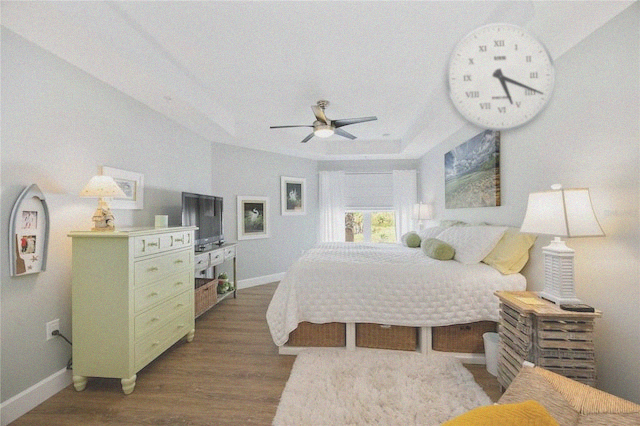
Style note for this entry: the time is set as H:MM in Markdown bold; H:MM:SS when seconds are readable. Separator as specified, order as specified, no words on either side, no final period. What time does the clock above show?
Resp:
**5:19**
